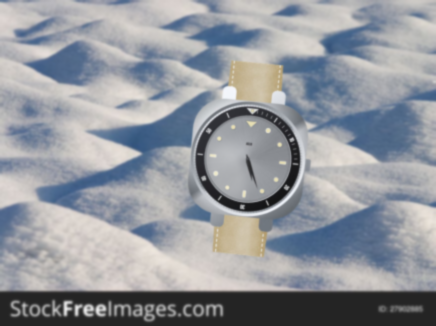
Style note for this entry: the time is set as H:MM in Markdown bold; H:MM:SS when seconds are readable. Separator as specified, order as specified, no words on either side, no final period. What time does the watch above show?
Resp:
**5:26**
